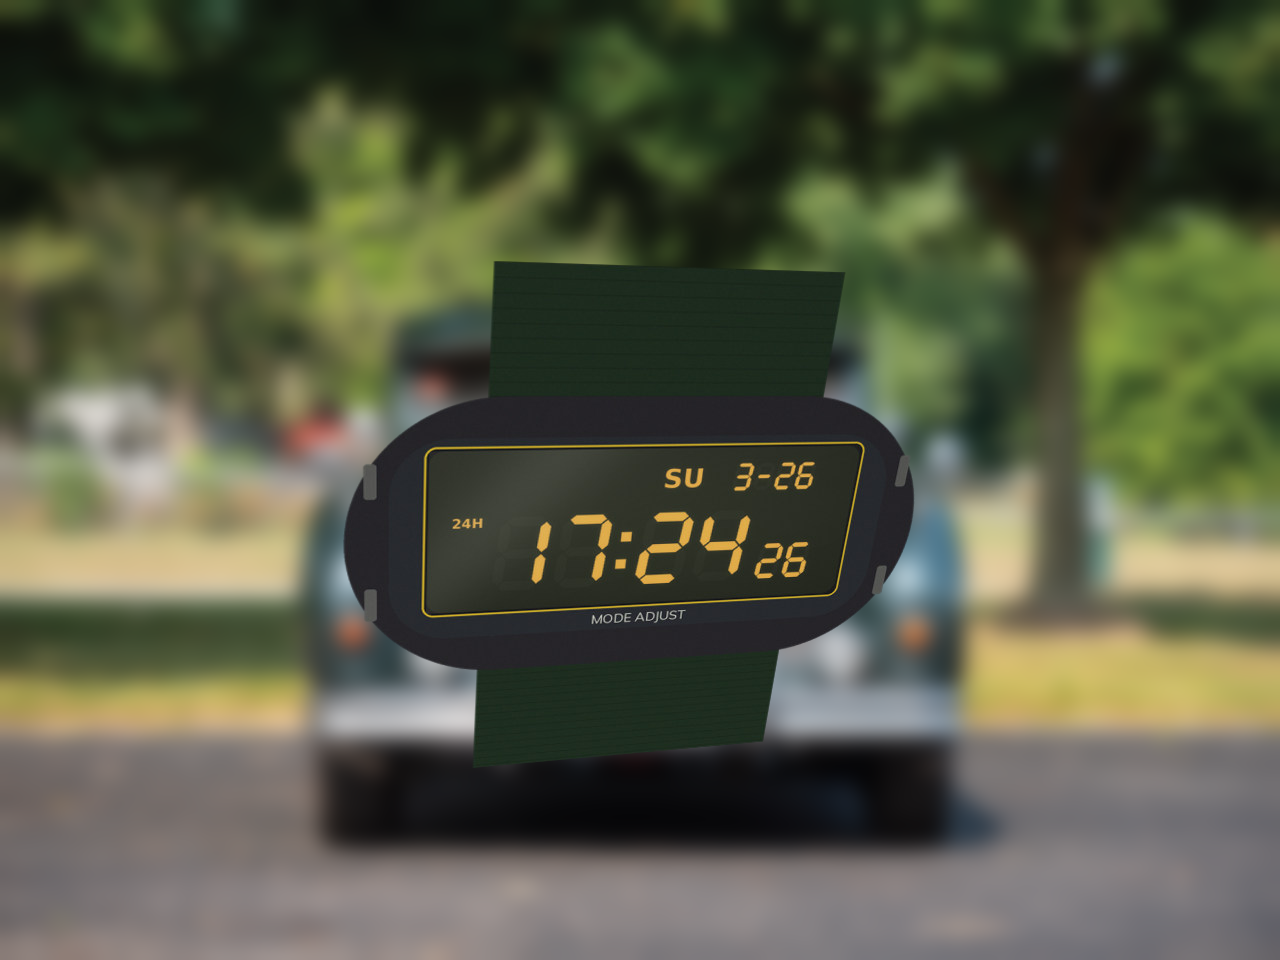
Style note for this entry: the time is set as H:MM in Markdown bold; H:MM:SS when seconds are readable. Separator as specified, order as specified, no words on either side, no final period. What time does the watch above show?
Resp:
**17:24:26**
